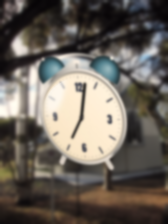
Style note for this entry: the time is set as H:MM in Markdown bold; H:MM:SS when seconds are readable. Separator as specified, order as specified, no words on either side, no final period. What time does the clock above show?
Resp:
**7:02**
